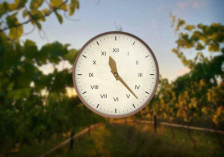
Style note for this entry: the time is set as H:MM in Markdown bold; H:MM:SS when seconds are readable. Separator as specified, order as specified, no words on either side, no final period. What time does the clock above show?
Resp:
**11:23**
